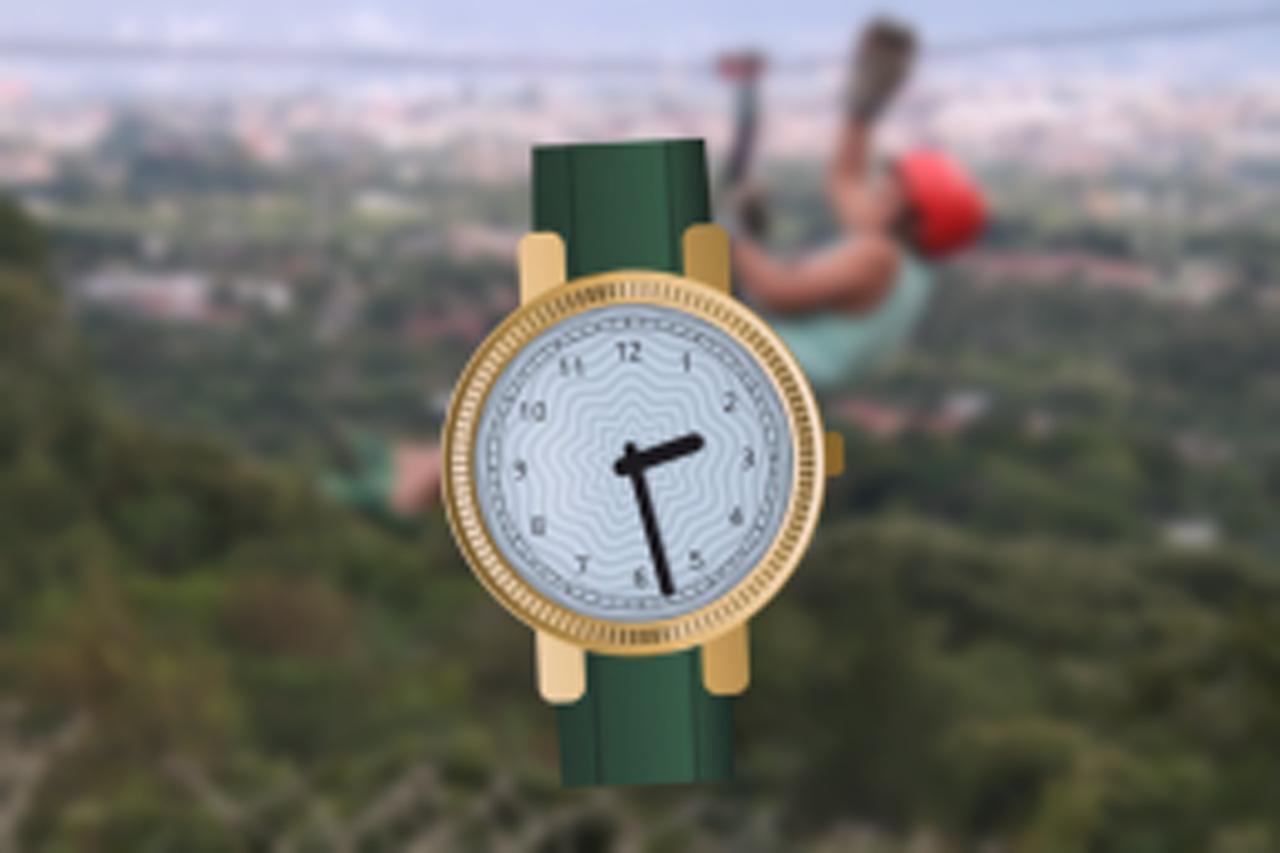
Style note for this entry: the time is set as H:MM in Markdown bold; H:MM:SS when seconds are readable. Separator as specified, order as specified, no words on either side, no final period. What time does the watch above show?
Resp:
**2:28**
